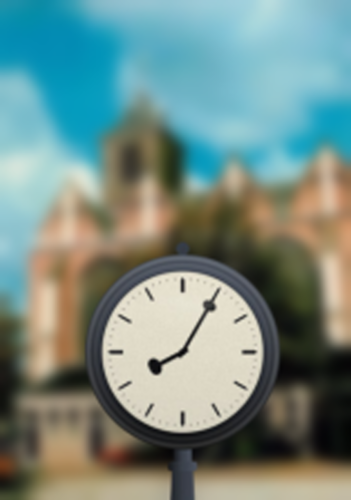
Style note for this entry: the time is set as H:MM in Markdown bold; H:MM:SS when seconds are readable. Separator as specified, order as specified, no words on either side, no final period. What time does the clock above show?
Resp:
**8:05**
